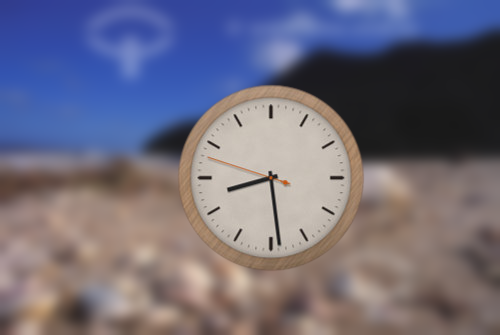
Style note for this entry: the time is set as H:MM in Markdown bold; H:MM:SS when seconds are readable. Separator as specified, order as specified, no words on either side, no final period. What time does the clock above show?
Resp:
**8:28:48**
